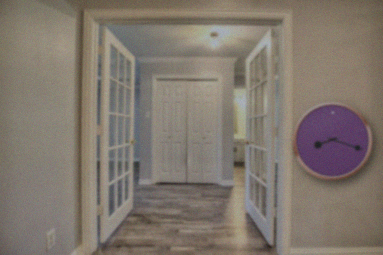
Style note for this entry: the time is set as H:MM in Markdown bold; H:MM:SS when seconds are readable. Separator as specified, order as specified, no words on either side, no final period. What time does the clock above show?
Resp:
**8:18**
